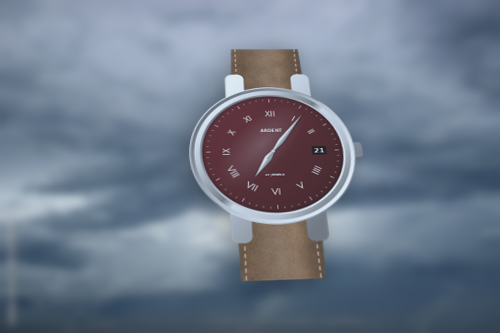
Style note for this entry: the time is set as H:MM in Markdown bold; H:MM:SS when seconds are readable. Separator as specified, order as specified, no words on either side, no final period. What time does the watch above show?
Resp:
**7:06**
